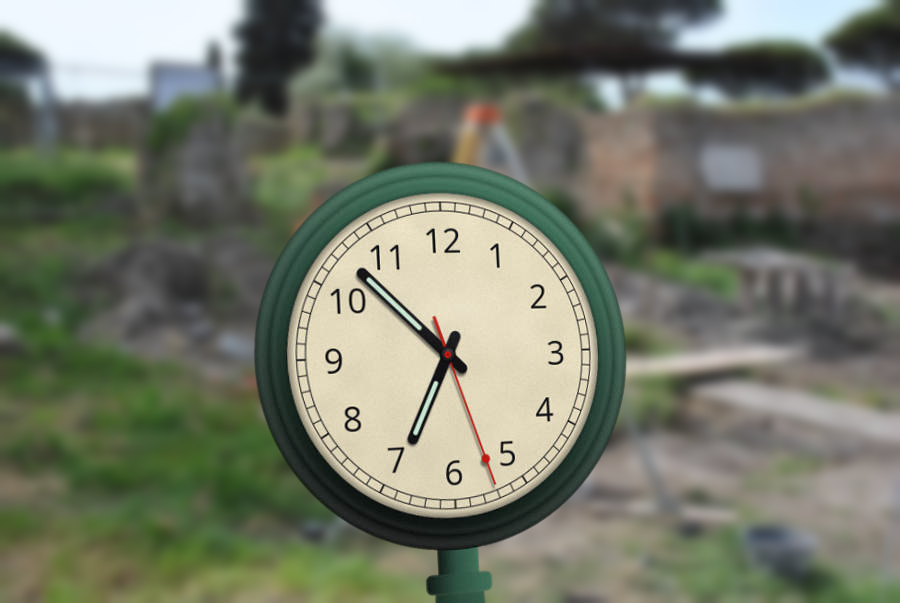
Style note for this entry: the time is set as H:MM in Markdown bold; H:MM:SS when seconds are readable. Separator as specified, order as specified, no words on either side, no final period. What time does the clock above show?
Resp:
**6:52:27**
